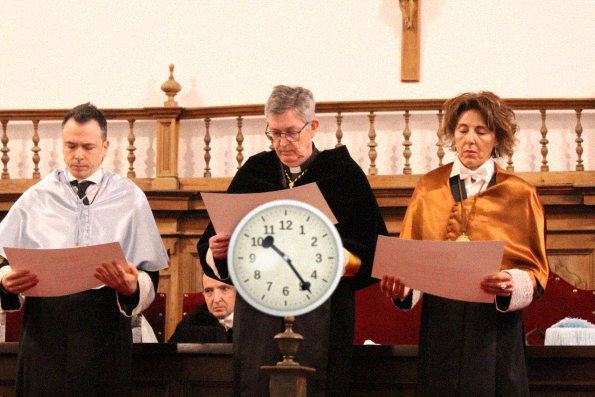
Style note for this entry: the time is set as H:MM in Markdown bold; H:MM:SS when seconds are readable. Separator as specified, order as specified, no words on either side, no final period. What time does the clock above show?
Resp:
**10:24**
